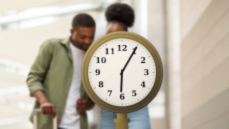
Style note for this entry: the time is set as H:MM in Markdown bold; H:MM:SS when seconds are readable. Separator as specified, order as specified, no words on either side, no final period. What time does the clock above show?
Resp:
**6:05**
